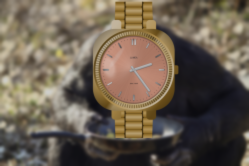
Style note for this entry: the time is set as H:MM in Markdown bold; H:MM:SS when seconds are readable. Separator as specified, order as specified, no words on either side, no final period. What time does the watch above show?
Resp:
**2:24**
